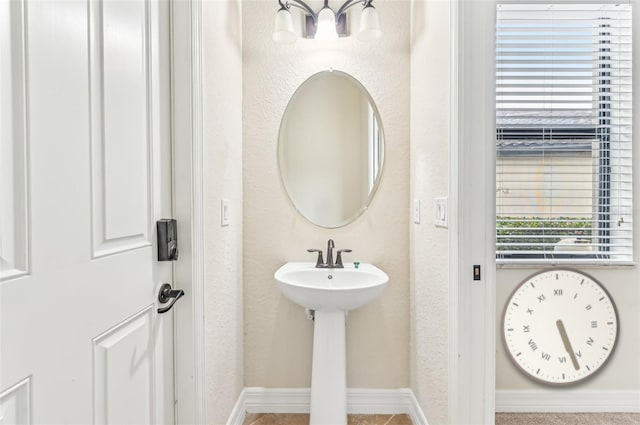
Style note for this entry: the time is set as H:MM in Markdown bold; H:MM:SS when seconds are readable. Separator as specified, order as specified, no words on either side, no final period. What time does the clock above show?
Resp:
**5:27**
